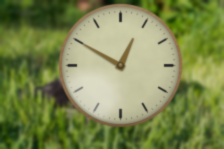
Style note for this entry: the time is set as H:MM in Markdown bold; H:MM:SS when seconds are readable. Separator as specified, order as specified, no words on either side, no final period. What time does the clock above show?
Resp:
**12:50**
